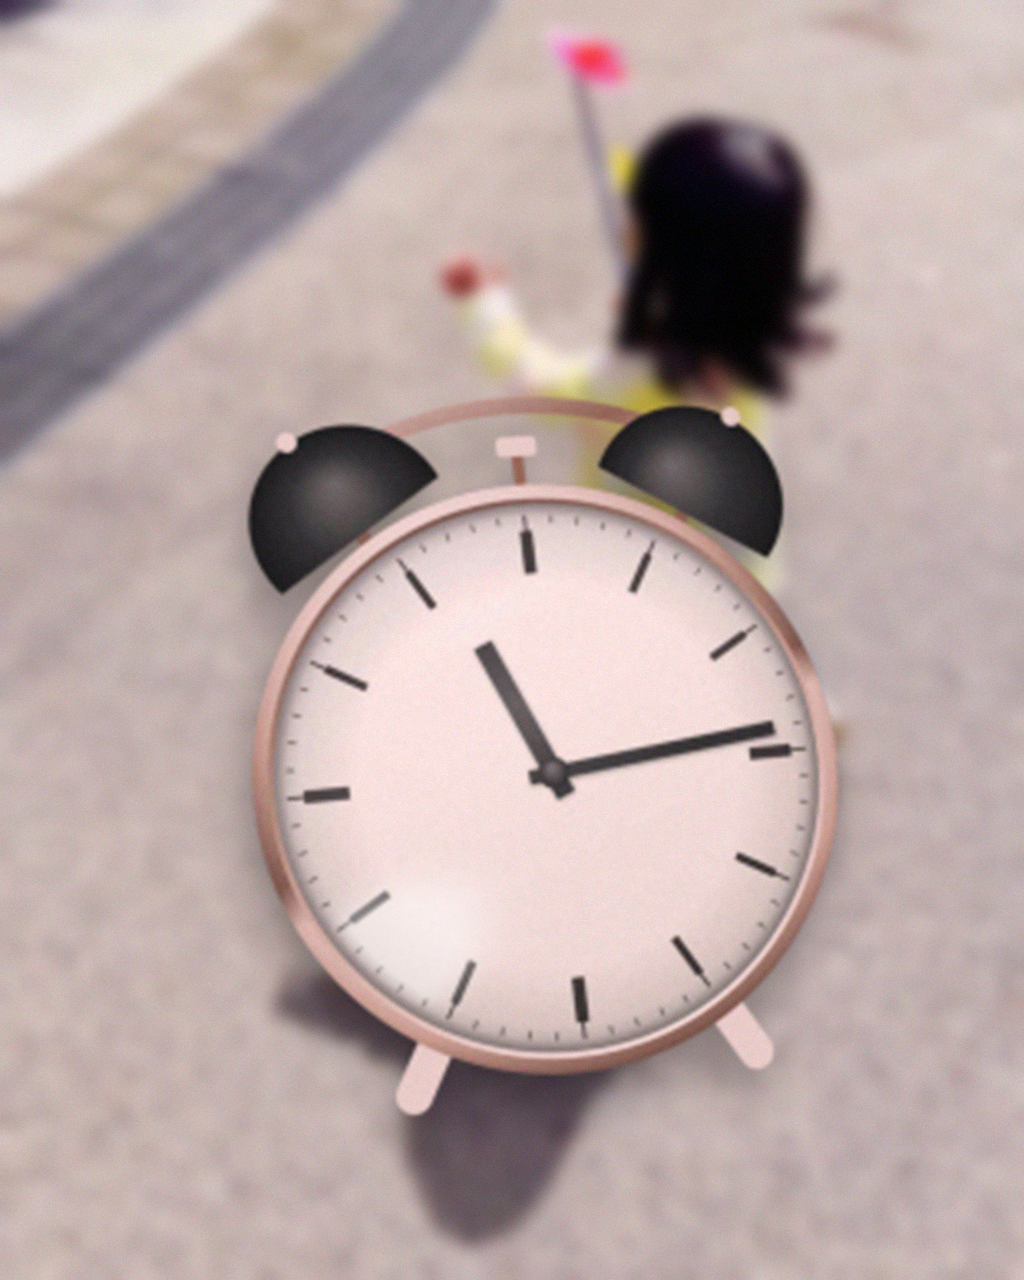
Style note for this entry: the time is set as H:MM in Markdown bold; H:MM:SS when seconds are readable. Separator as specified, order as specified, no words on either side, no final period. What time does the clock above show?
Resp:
**11:14**
